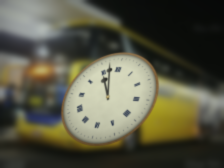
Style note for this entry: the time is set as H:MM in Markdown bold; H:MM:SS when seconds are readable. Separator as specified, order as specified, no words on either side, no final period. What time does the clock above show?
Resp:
**10:57**
